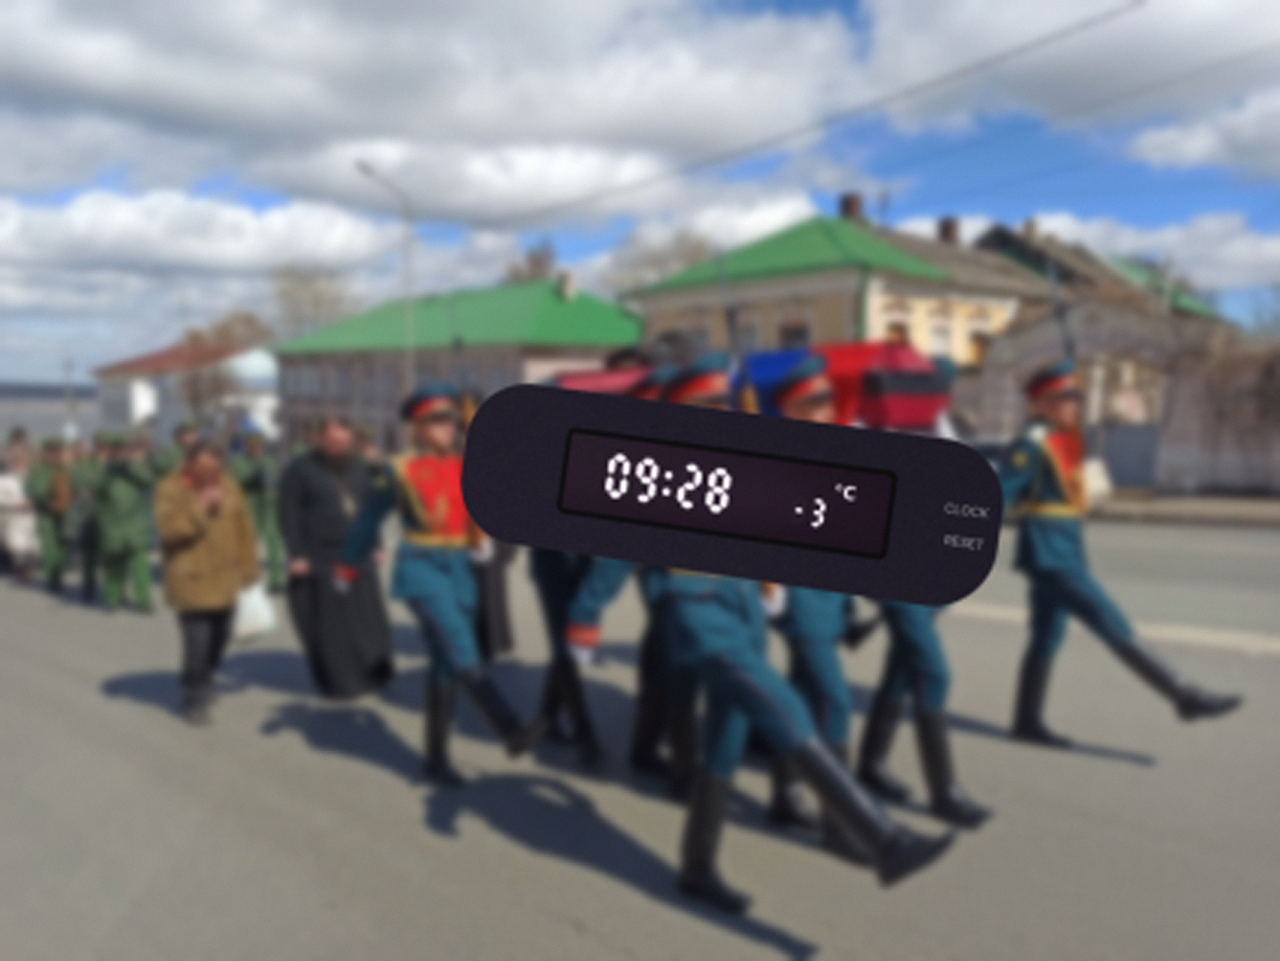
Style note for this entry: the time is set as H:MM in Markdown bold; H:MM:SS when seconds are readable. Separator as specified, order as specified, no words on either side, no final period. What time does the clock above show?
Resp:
**9:28**
